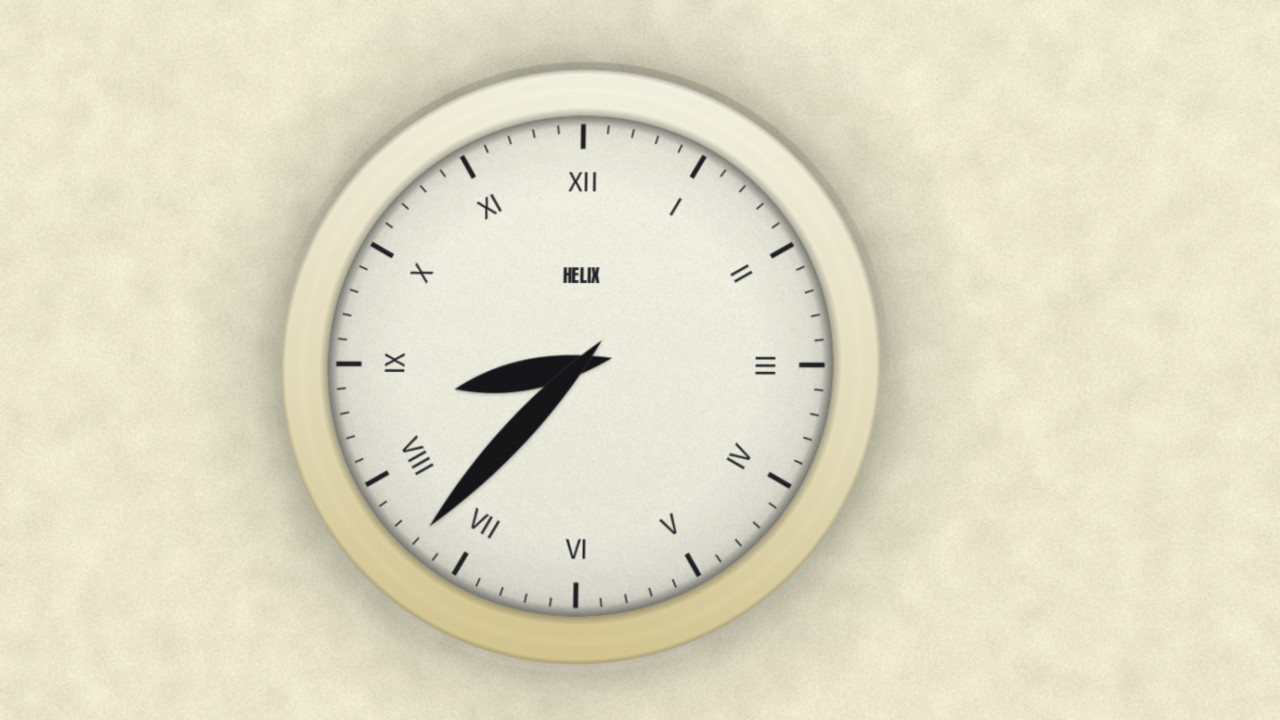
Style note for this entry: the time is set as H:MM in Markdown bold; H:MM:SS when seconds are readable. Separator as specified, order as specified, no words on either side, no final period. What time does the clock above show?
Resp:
**8:37**
